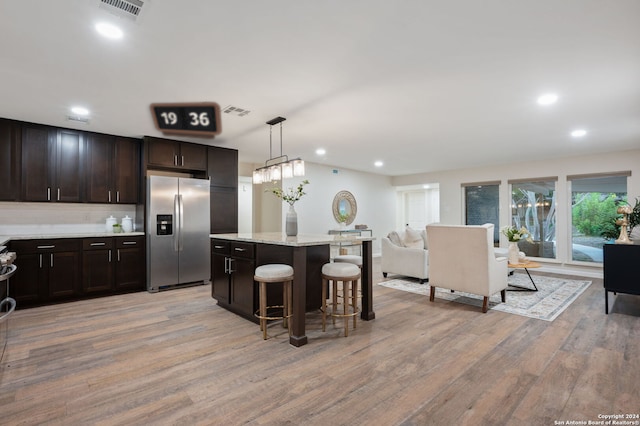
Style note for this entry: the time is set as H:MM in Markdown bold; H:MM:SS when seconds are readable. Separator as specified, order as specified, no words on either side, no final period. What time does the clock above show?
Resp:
**19:36**
